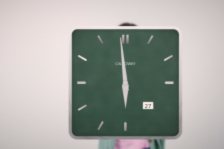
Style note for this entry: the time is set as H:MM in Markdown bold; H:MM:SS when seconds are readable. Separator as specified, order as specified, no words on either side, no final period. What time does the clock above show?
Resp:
**5:59**
